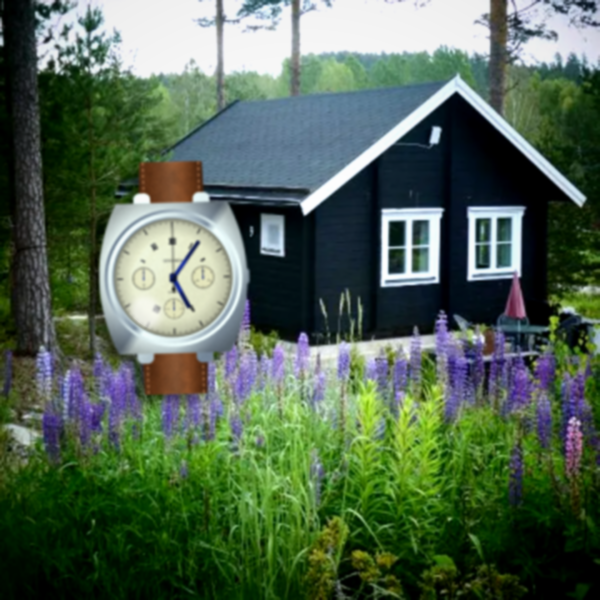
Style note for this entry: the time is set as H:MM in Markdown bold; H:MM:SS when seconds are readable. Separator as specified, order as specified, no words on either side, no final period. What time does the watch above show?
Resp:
**5:06**
